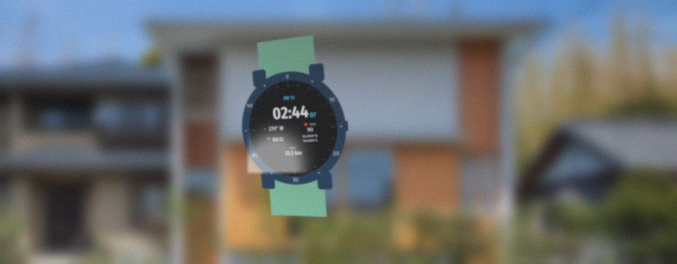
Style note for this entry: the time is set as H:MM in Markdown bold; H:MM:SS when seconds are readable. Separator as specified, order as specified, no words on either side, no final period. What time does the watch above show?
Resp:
**2:44**
